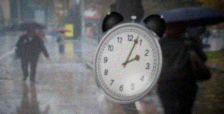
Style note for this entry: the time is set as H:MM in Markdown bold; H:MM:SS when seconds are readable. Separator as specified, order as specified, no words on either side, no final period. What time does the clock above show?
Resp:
**2:03**
